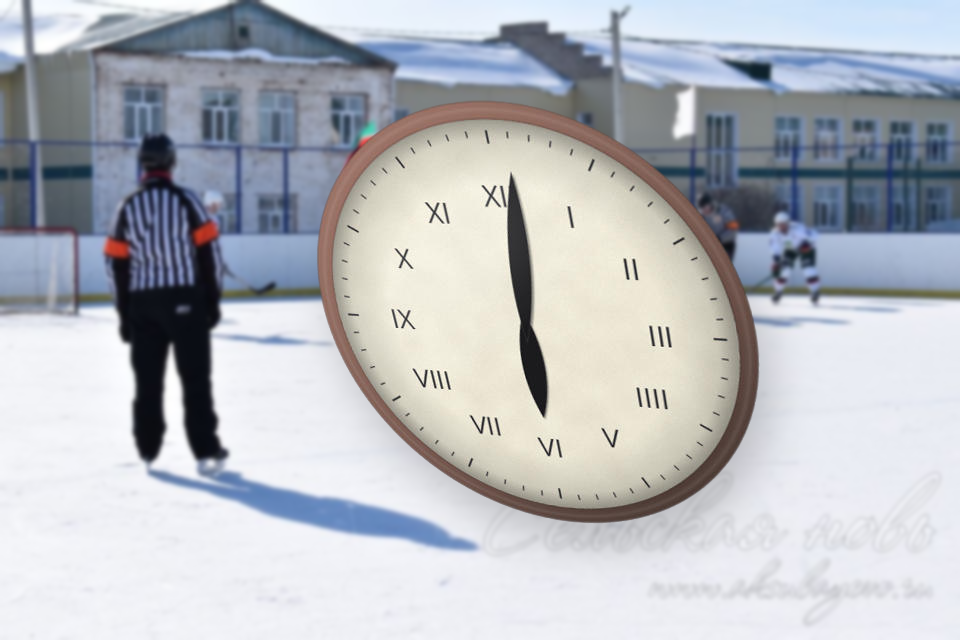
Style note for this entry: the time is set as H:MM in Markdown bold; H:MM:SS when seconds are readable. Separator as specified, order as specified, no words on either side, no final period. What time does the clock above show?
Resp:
**6:01**
